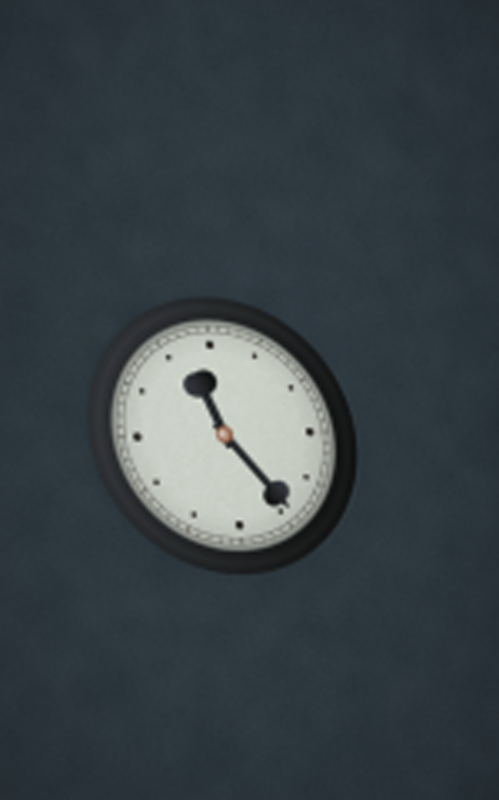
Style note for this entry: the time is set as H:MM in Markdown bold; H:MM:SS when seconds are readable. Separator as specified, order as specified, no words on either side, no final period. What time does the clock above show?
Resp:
**11:24**
